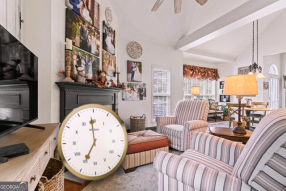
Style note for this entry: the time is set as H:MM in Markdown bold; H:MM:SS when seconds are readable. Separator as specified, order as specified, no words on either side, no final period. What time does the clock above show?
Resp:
**6:59**
